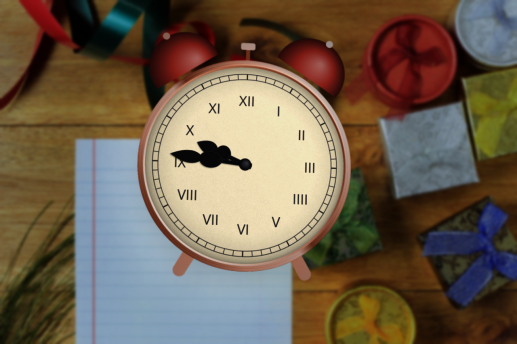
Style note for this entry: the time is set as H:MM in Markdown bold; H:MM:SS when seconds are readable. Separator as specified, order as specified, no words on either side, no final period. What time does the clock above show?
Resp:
**9:46**
